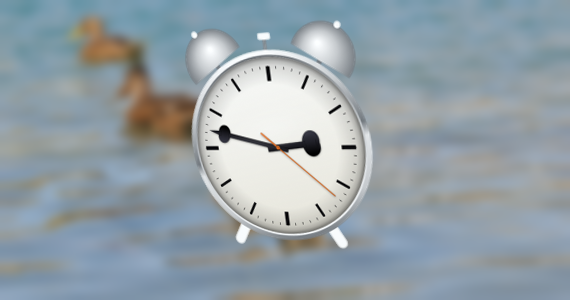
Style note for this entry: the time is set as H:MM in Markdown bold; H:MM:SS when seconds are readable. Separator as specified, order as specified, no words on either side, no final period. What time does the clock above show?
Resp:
**2:47:22**
